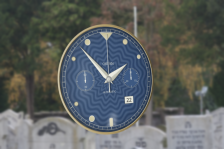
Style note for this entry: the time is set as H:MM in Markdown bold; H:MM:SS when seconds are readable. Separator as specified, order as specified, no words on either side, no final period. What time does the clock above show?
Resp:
**1:53**
